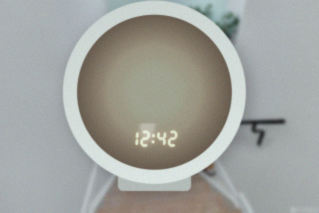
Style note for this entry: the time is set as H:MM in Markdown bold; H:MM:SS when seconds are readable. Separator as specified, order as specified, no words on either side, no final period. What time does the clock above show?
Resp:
**12:42**
